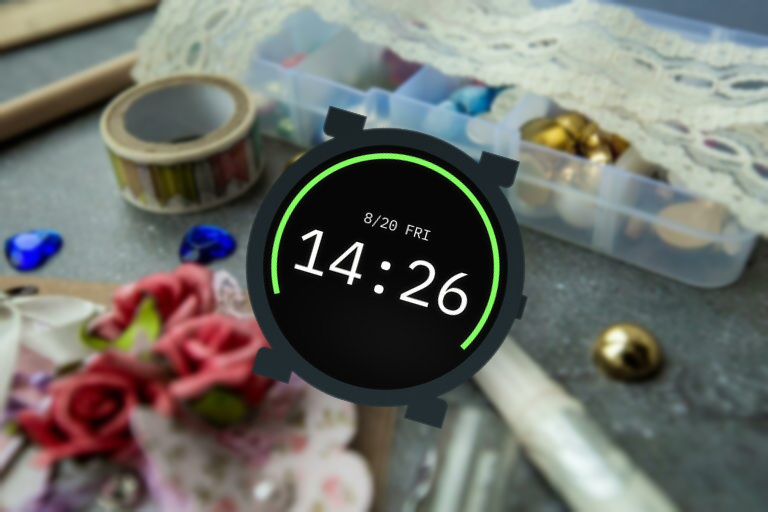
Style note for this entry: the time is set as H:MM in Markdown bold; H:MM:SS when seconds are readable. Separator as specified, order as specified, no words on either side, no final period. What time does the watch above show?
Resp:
**14:26**
